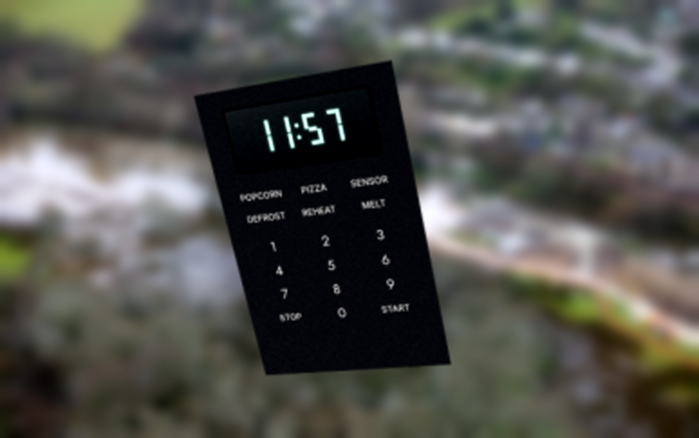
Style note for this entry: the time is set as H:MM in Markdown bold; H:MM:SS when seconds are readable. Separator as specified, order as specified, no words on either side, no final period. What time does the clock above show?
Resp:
**11:57**
